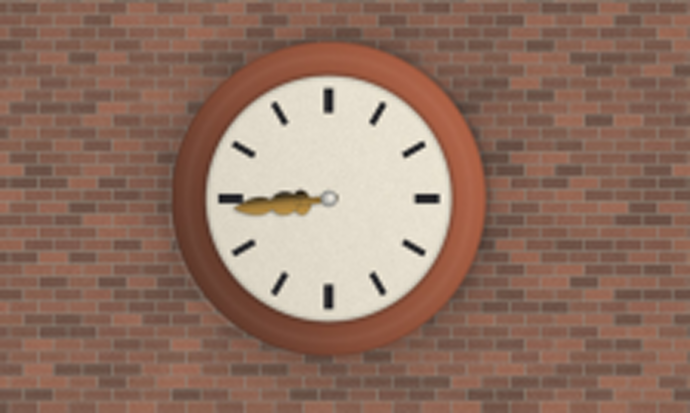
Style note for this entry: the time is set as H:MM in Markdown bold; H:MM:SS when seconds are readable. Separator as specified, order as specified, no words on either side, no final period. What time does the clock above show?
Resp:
**8:44**
